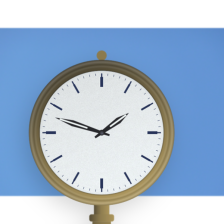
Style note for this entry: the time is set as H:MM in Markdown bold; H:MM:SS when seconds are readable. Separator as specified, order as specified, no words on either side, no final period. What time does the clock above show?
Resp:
**1:48**
